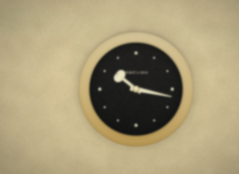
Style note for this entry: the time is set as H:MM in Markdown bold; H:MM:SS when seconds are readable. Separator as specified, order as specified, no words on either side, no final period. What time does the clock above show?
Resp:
**10:17**
